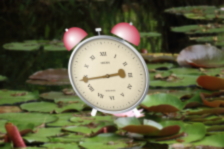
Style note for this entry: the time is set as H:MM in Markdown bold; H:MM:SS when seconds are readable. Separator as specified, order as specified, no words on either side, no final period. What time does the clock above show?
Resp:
**2:44**
